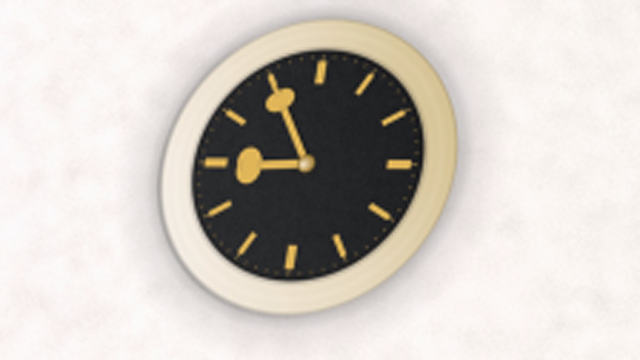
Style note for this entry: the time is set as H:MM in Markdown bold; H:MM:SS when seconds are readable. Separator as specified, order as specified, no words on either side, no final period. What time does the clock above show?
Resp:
**8:55**
